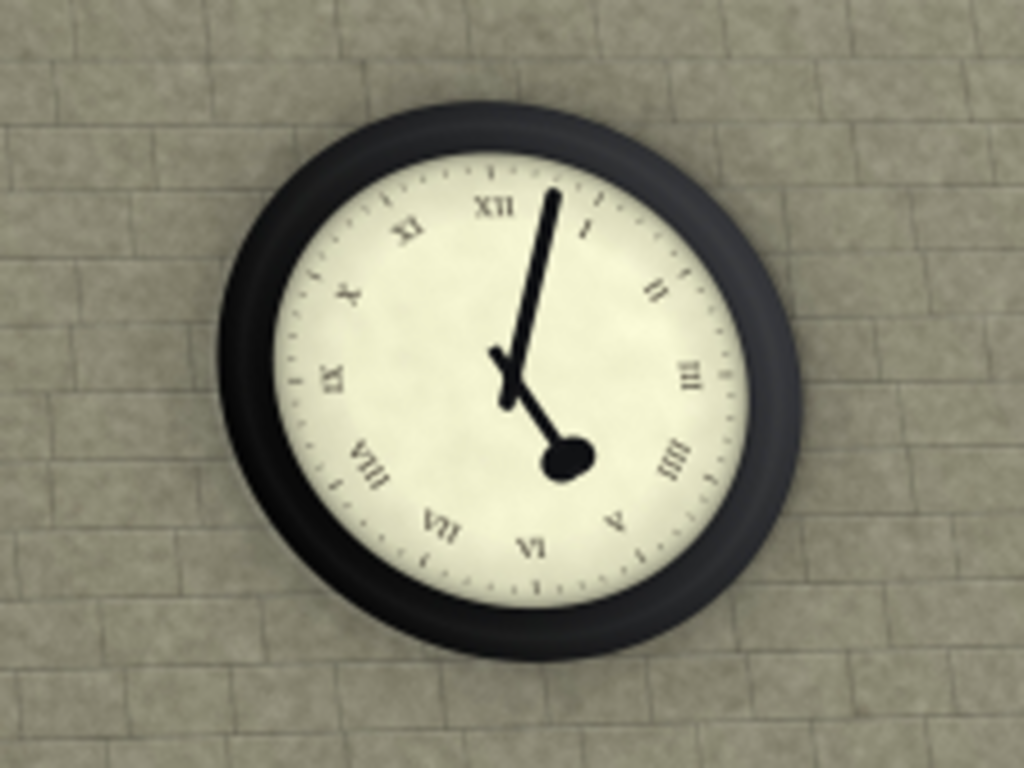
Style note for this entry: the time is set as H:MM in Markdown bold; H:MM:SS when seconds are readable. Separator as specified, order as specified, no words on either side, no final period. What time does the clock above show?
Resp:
**5:03**
